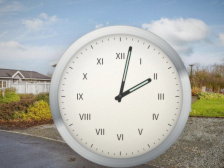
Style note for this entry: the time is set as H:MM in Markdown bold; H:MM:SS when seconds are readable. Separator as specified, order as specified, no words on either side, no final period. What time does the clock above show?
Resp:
**2:02**
